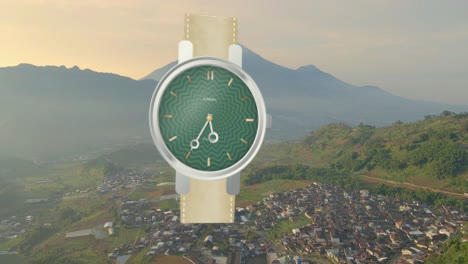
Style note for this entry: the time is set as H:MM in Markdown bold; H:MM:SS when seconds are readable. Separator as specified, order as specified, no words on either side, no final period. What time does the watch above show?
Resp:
**5:35**
